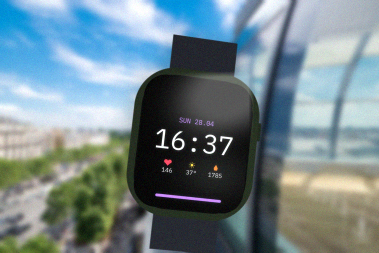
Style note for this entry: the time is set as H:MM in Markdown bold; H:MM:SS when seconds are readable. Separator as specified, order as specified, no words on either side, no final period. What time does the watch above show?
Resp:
**16:37**
